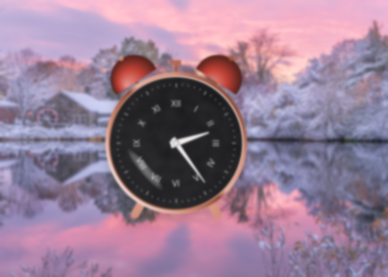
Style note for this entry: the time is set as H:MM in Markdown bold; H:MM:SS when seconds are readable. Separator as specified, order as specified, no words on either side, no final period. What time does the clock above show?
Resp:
**2:24**
